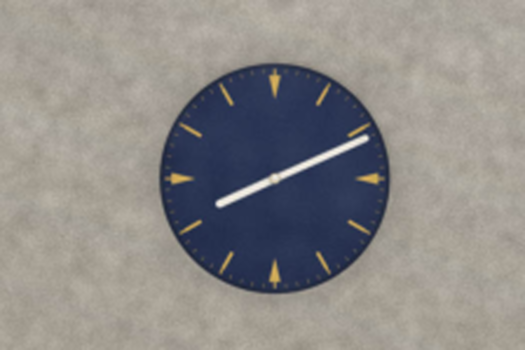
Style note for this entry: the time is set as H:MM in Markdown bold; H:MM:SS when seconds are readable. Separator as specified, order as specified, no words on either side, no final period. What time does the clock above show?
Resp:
**8:11**
